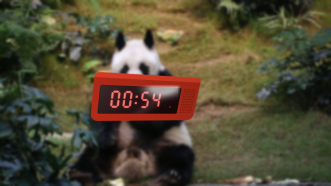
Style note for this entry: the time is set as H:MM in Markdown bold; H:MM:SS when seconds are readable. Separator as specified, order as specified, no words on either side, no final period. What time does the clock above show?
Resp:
**0:54**
